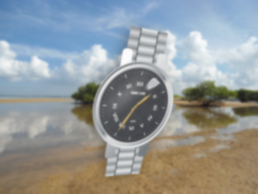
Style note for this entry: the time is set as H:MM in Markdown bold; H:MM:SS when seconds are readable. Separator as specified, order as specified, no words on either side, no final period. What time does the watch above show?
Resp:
**1:35**
